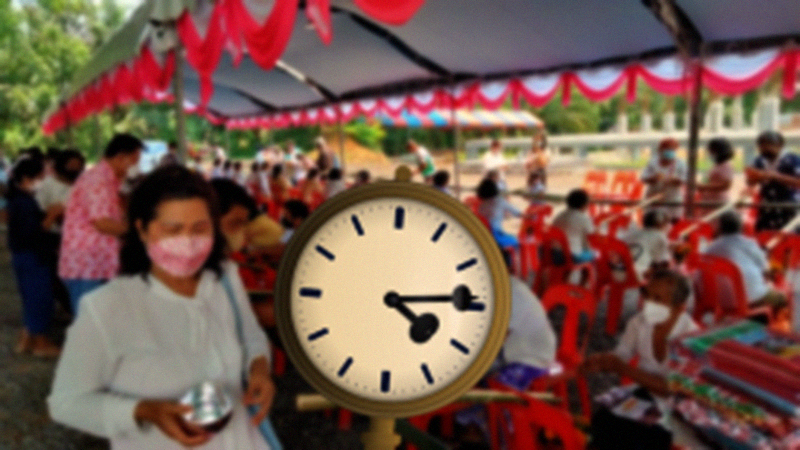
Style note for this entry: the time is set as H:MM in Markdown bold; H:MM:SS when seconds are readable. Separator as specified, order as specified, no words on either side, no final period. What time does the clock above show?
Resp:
**4:14**
